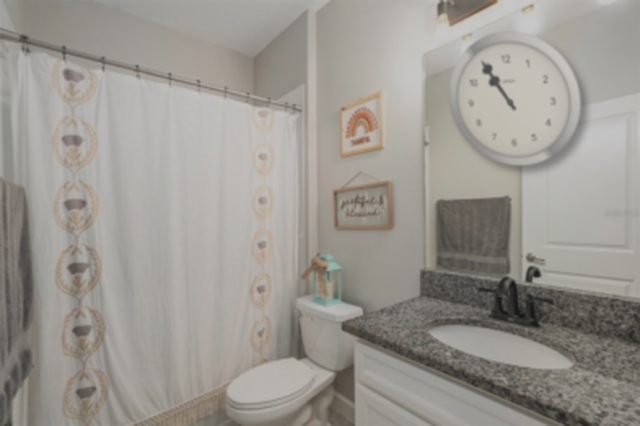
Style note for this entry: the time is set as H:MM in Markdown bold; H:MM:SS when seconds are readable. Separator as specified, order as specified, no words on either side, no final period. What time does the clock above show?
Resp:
**10:55**
